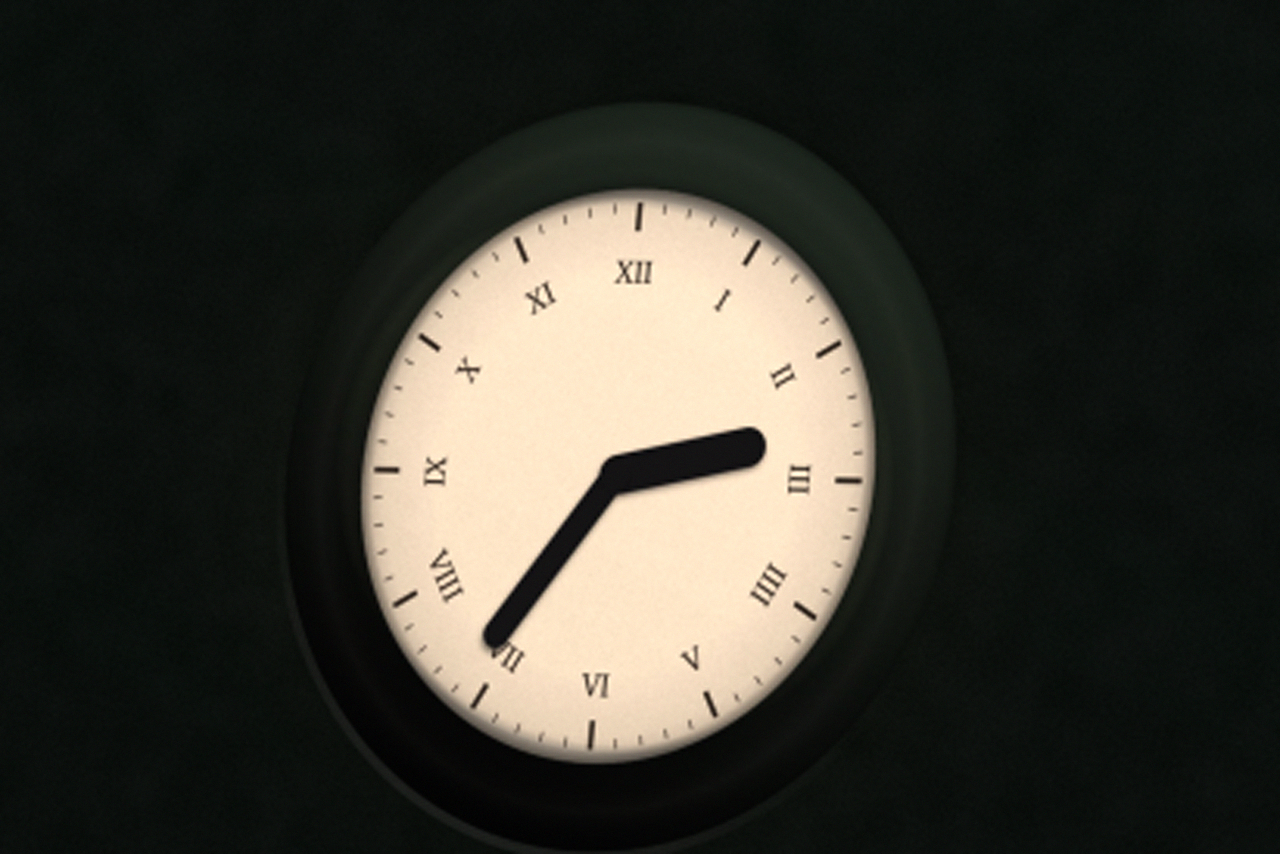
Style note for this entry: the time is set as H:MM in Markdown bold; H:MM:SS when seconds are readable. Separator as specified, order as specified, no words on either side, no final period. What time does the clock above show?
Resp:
**2:36**
